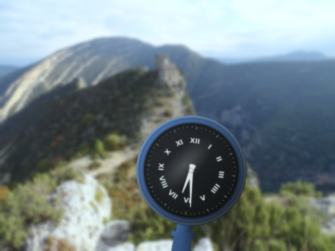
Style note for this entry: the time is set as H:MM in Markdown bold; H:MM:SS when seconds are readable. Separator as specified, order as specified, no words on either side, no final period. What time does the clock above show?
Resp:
**6:29**
